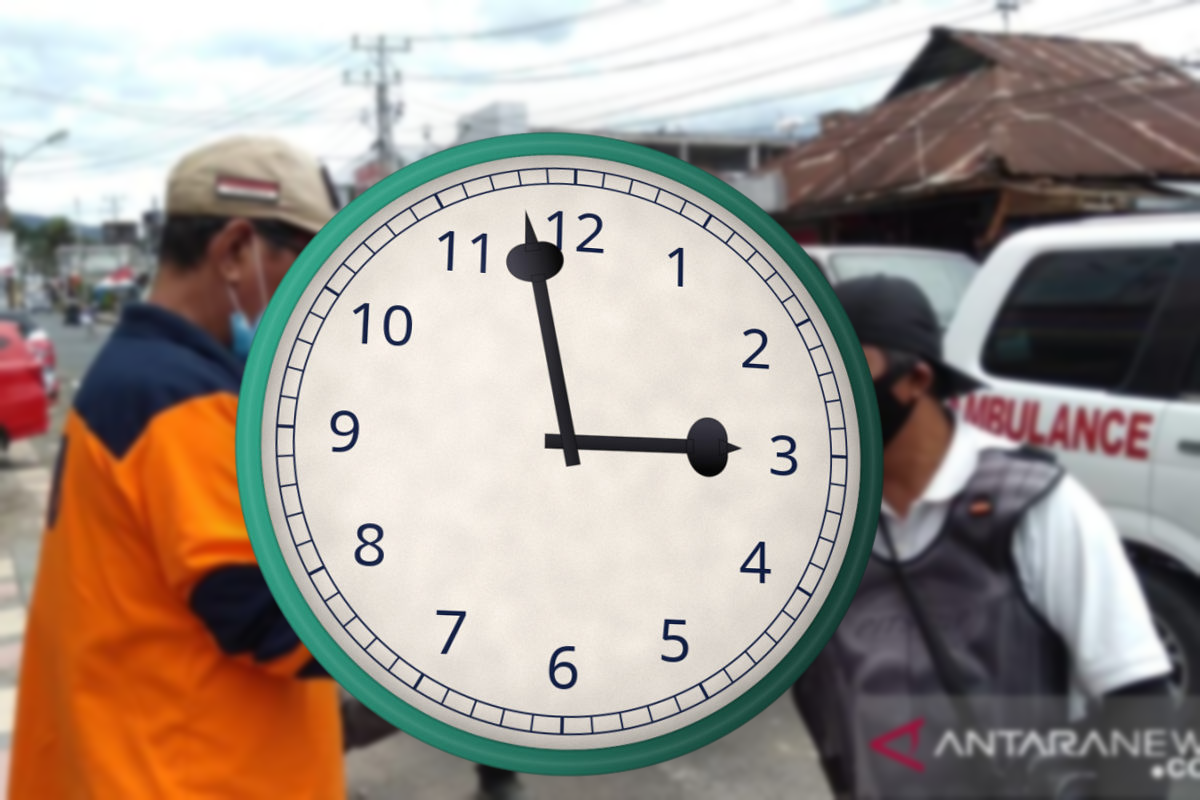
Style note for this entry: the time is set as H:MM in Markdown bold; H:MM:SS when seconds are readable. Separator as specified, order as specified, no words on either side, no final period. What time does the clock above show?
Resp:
**2:58**
